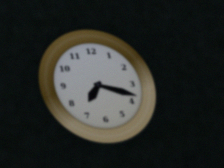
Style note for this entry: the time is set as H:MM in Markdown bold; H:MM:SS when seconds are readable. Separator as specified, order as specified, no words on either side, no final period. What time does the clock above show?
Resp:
**7:18**
